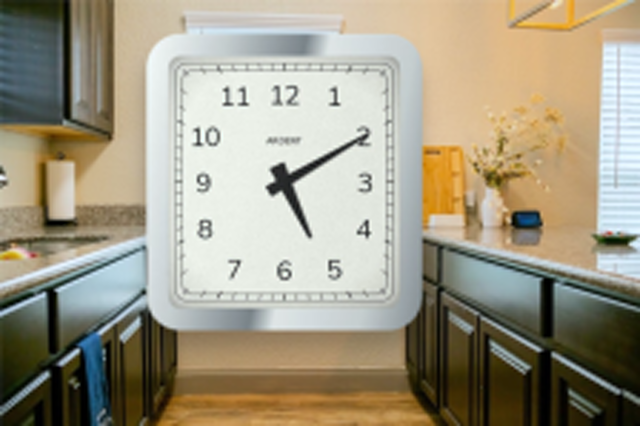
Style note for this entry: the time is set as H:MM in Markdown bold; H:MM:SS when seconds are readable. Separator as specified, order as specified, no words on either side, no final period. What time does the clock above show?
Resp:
**5:10**
